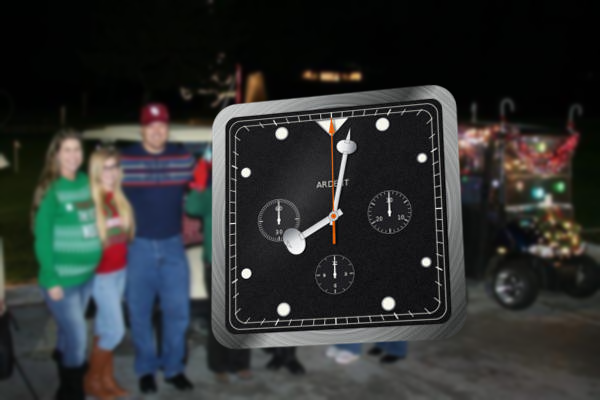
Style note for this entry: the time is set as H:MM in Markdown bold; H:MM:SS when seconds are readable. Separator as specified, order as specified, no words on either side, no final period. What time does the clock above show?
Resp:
**8:02**
